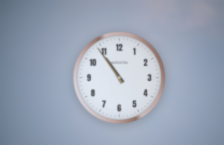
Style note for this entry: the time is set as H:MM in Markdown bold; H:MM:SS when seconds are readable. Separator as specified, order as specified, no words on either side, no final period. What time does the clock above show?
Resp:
**10:54**
